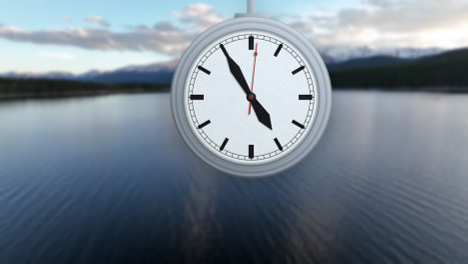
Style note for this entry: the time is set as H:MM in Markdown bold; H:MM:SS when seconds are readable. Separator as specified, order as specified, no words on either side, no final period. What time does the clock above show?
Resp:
**4:55:01**
